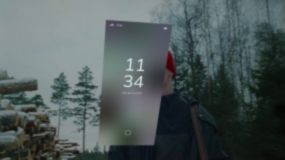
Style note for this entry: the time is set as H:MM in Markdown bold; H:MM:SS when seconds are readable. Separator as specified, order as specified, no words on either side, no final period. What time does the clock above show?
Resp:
**11:34**
